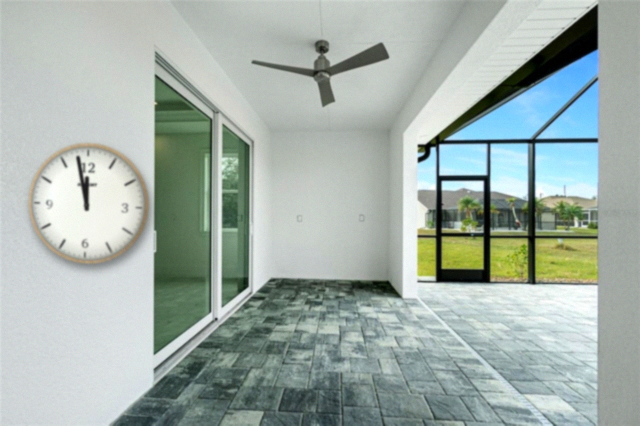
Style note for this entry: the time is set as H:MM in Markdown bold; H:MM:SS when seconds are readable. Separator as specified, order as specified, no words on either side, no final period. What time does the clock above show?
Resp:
**11:58**
